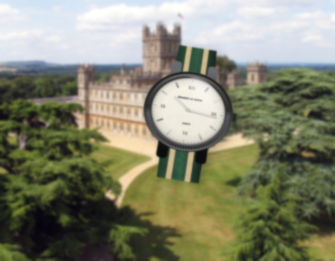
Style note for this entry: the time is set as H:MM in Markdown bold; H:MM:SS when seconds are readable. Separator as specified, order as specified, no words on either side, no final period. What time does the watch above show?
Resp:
**10:16**
